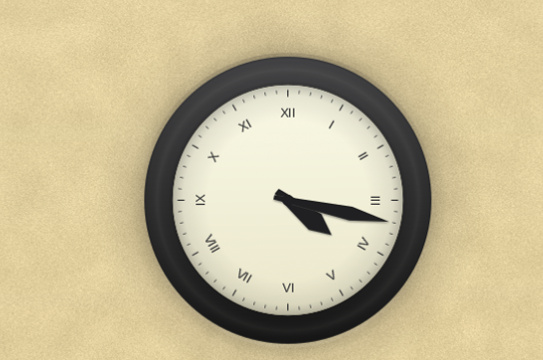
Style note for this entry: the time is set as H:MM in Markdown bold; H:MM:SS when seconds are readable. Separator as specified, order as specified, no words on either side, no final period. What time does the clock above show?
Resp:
**4:17**
